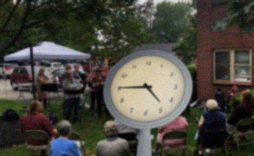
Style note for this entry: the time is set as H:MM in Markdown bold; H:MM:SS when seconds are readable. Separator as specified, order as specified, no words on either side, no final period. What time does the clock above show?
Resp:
**4:45**
